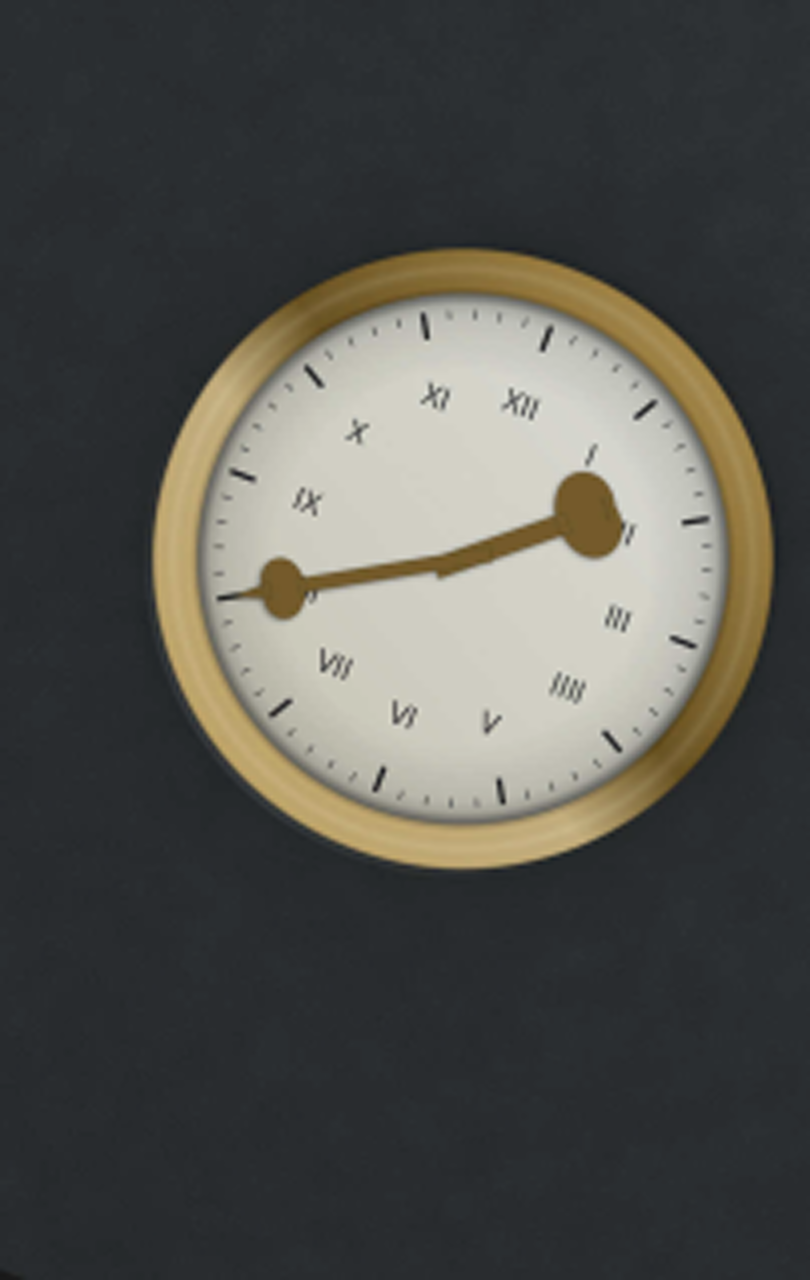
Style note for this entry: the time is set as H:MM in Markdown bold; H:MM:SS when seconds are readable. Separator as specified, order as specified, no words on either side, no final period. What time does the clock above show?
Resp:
**1:40**
